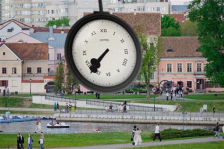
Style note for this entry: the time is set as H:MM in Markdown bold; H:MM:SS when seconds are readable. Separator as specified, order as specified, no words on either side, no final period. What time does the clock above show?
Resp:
**7:37**
